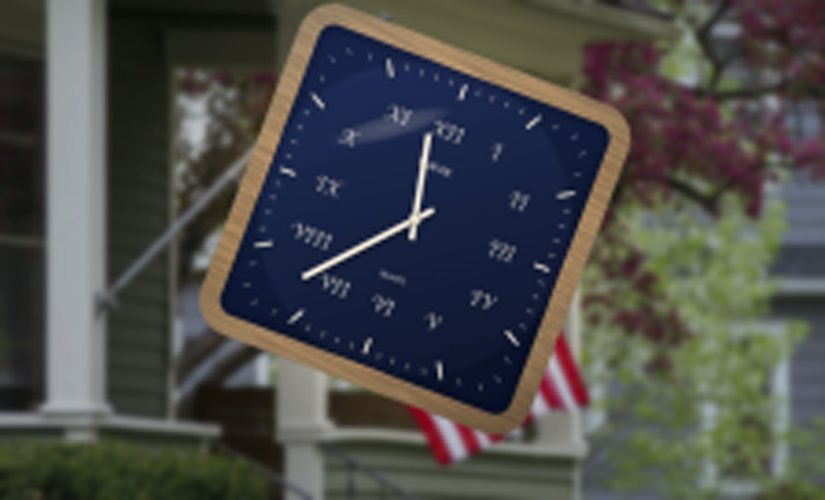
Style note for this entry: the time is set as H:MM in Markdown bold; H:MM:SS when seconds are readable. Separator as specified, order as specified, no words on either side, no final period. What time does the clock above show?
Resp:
**11:37**
